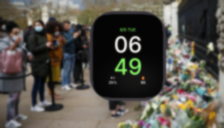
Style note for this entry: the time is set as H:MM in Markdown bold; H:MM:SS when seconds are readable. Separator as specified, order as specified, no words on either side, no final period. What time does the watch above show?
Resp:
**6:49**
